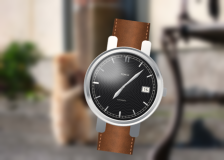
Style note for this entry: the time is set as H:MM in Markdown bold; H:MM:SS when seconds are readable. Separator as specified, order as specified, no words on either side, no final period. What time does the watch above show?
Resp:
**7:07**
